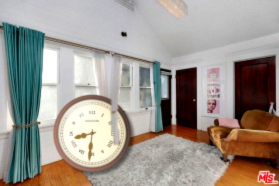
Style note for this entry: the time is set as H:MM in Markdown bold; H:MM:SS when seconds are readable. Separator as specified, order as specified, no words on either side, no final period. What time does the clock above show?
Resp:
**8:31**
